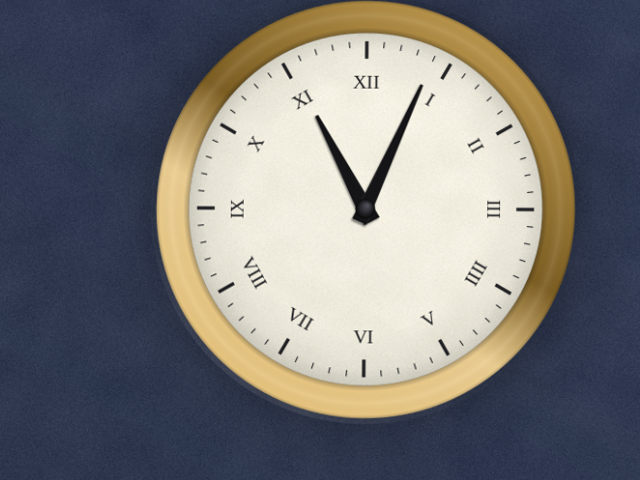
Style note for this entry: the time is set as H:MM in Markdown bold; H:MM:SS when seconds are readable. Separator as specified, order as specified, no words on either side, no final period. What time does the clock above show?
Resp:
**11:04**
